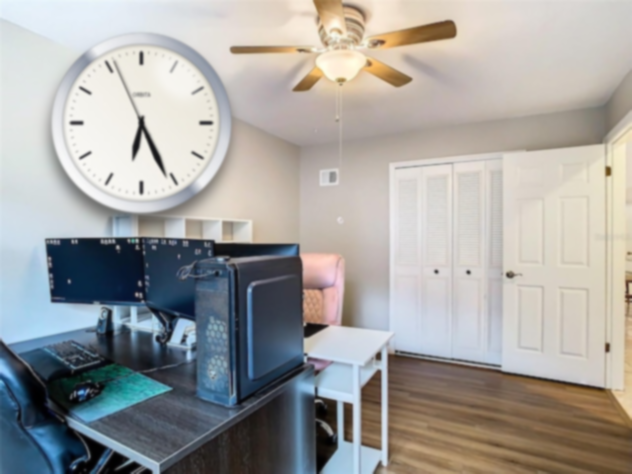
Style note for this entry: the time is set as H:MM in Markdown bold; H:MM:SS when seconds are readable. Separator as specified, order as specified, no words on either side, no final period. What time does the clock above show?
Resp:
**6:25:56**
